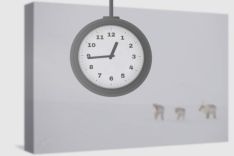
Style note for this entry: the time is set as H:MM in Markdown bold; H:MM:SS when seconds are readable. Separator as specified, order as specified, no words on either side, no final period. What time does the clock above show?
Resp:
**12:44**
